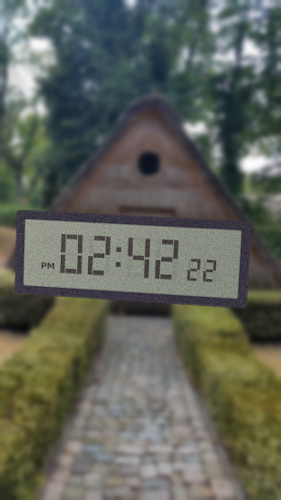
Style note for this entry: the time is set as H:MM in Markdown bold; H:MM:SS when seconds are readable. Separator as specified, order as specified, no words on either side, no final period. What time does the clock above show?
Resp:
**2:42:22**
